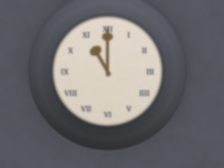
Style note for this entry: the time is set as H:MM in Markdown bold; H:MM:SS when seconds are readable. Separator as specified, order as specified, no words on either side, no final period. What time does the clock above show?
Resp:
**11:00**
